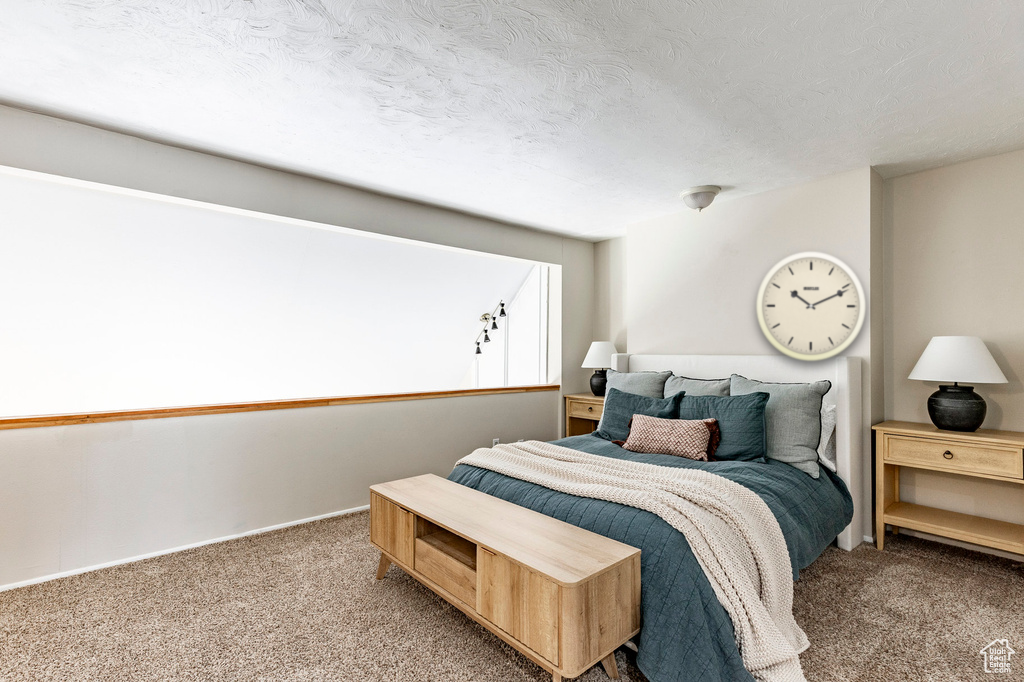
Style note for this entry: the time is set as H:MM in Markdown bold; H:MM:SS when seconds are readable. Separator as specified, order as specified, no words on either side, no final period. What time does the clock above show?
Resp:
**10:11**
